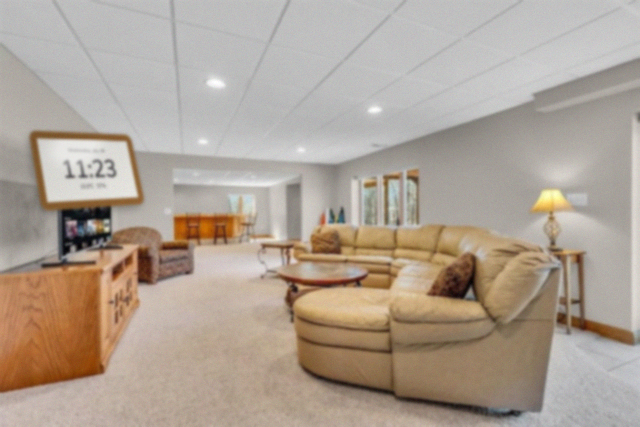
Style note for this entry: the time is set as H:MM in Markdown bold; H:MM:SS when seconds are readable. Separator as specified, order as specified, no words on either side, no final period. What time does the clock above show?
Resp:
**11:23**
